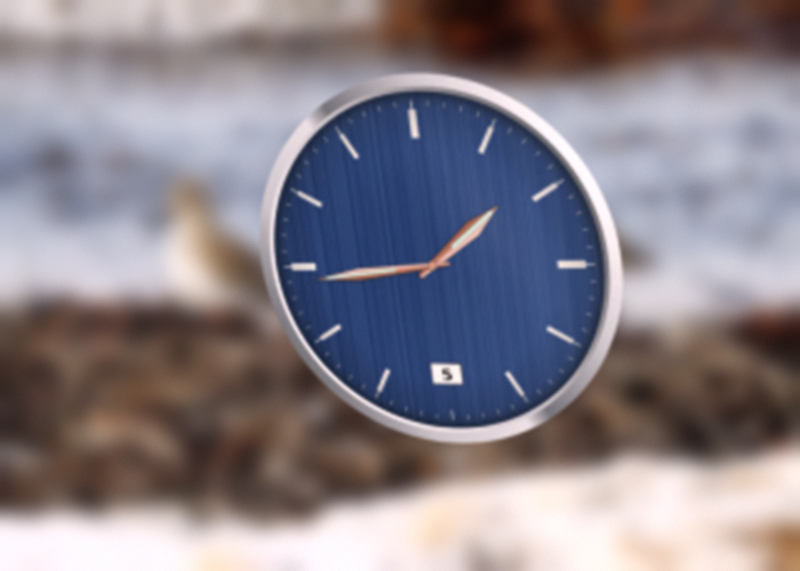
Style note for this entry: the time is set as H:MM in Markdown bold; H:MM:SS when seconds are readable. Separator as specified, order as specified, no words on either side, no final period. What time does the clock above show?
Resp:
**1:44**
